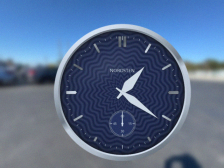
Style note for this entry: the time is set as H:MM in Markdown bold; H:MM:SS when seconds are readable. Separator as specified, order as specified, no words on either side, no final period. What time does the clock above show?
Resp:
**1:21**
